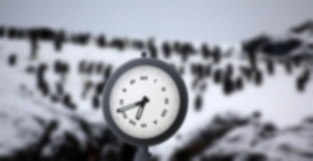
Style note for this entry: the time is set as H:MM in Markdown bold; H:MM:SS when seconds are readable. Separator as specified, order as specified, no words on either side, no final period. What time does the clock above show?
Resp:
**6:42**
